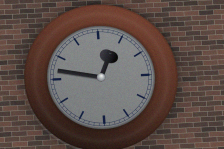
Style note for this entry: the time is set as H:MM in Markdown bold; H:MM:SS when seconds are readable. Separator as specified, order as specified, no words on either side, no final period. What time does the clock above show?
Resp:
**12:47**
